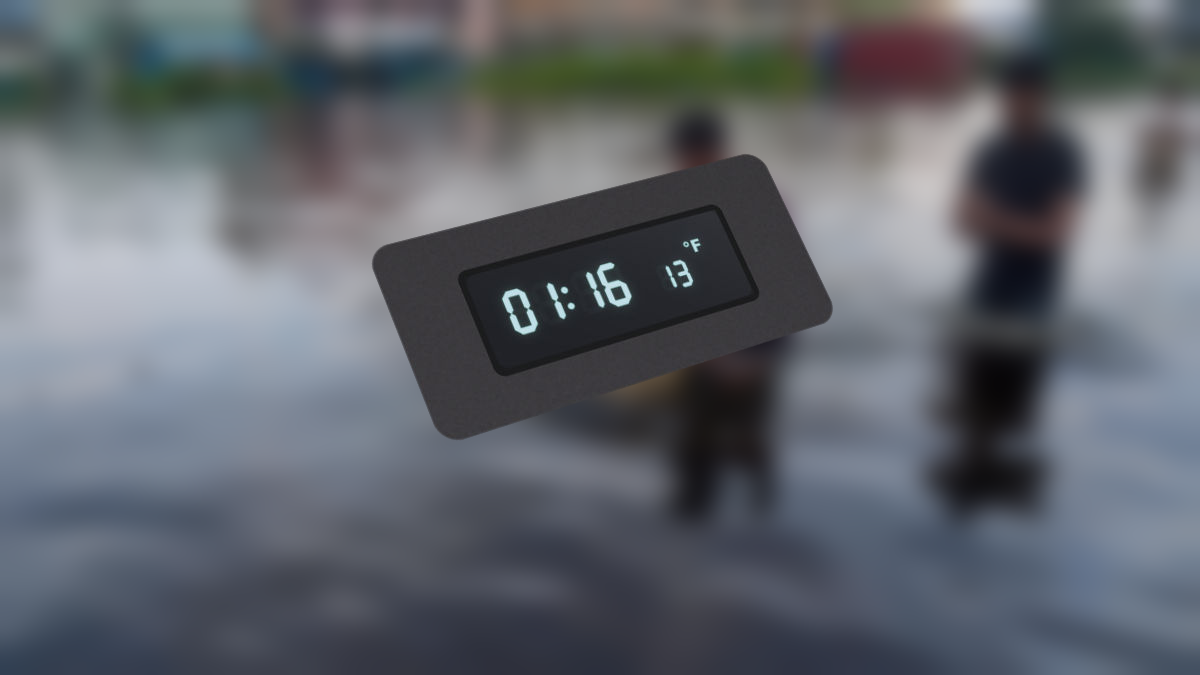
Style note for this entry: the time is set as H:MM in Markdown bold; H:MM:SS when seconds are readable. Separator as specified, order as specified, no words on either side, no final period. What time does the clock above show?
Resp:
**1:16**
